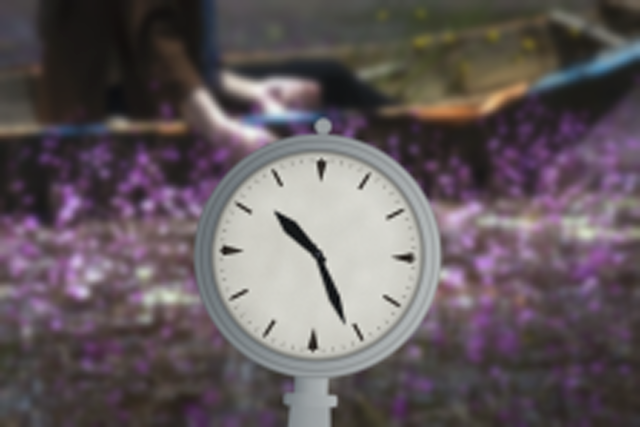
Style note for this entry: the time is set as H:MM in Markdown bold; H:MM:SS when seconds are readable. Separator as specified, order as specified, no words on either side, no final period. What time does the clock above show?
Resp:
**10:26**
